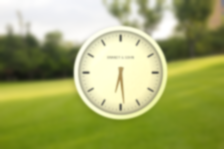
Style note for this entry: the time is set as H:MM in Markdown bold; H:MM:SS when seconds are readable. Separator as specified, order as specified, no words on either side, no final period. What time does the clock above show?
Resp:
**6:29**
